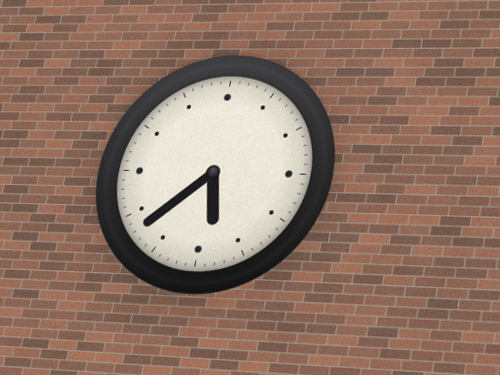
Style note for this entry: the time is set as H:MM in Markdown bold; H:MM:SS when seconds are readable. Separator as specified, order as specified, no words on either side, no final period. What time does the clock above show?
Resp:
**5:38**
